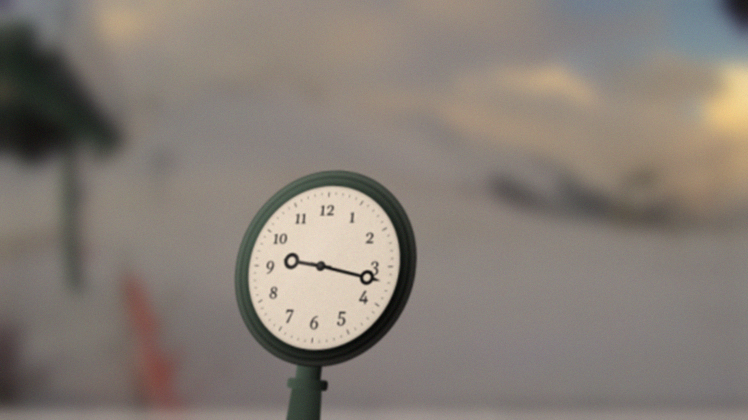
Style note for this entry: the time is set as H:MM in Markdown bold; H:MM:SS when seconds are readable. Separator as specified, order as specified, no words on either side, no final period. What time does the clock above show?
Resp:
**9:17**
